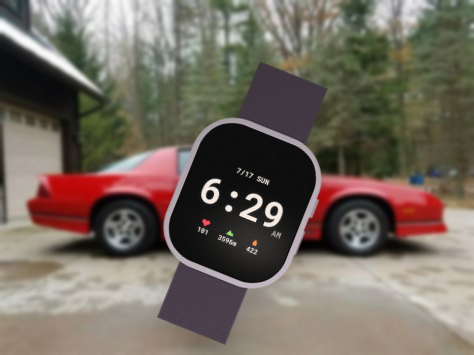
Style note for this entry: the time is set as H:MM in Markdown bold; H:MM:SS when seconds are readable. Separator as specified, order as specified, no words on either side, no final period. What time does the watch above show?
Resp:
**6:29**
